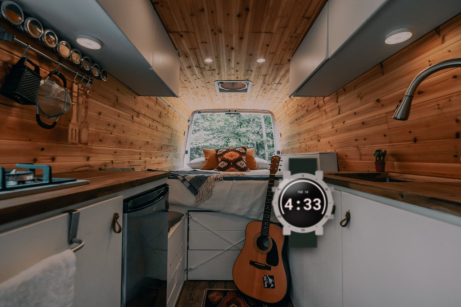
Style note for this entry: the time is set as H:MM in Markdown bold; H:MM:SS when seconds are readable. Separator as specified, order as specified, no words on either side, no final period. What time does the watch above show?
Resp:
**4:33**
